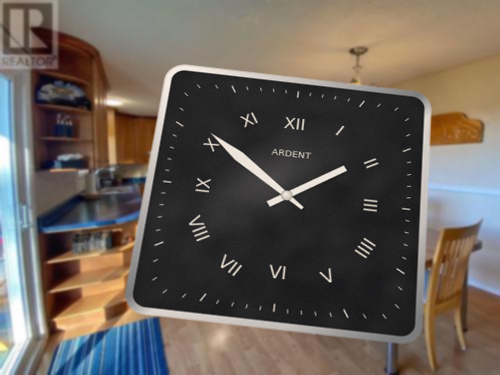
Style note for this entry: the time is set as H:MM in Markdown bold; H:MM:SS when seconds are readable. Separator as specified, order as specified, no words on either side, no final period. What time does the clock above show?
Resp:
**1:51**
